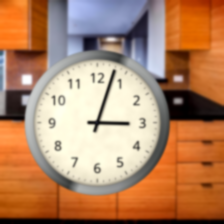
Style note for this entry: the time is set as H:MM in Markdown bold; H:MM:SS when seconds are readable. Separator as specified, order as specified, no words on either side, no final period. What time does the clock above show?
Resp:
**3:03**
